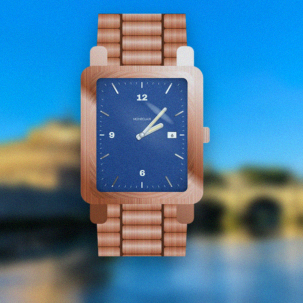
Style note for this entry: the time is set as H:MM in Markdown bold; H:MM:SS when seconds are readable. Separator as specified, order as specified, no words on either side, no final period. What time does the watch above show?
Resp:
**2:07**
